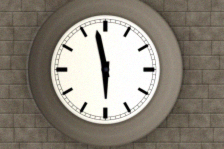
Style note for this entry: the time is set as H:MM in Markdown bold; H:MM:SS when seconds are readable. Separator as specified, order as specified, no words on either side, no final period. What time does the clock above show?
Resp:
**5:58**
